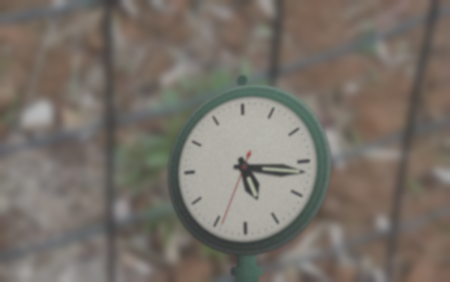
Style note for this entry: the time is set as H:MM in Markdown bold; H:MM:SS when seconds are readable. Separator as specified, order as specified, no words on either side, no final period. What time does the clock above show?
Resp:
**5:16:34**
